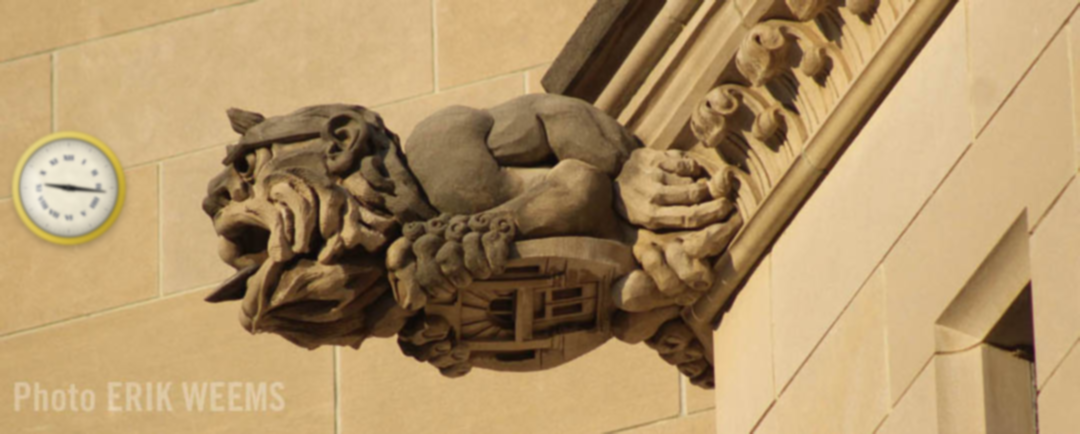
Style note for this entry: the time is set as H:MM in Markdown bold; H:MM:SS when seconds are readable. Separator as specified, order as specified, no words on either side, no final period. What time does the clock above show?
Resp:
**9:16**
